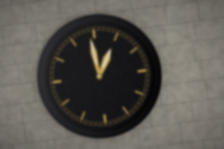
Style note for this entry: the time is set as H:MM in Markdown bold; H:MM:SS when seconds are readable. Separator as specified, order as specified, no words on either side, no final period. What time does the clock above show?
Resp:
**12:59**
